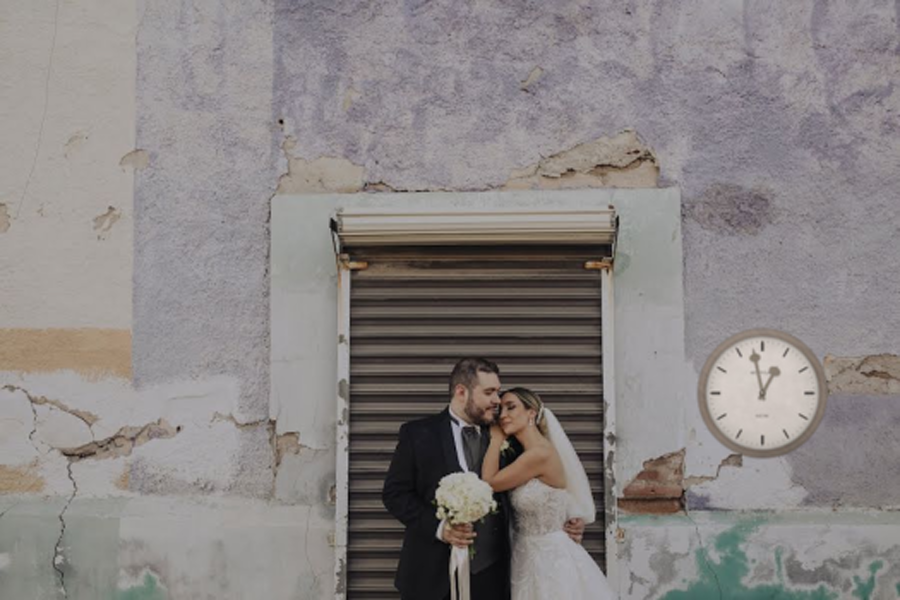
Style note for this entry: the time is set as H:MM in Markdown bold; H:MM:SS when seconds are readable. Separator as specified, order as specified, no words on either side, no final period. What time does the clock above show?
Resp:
**12:58**
